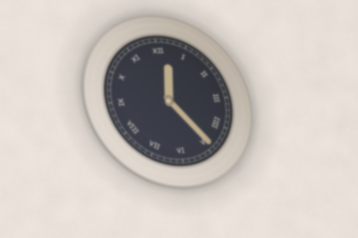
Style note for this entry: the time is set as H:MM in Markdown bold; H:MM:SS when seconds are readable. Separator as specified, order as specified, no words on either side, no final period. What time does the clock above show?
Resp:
**12:24**
